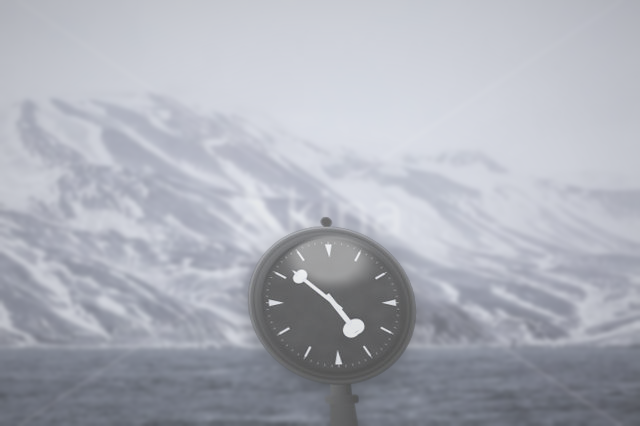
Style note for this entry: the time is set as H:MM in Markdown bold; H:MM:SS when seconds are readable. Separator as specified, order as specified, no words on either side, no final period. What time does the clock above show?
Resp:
**4:52**
